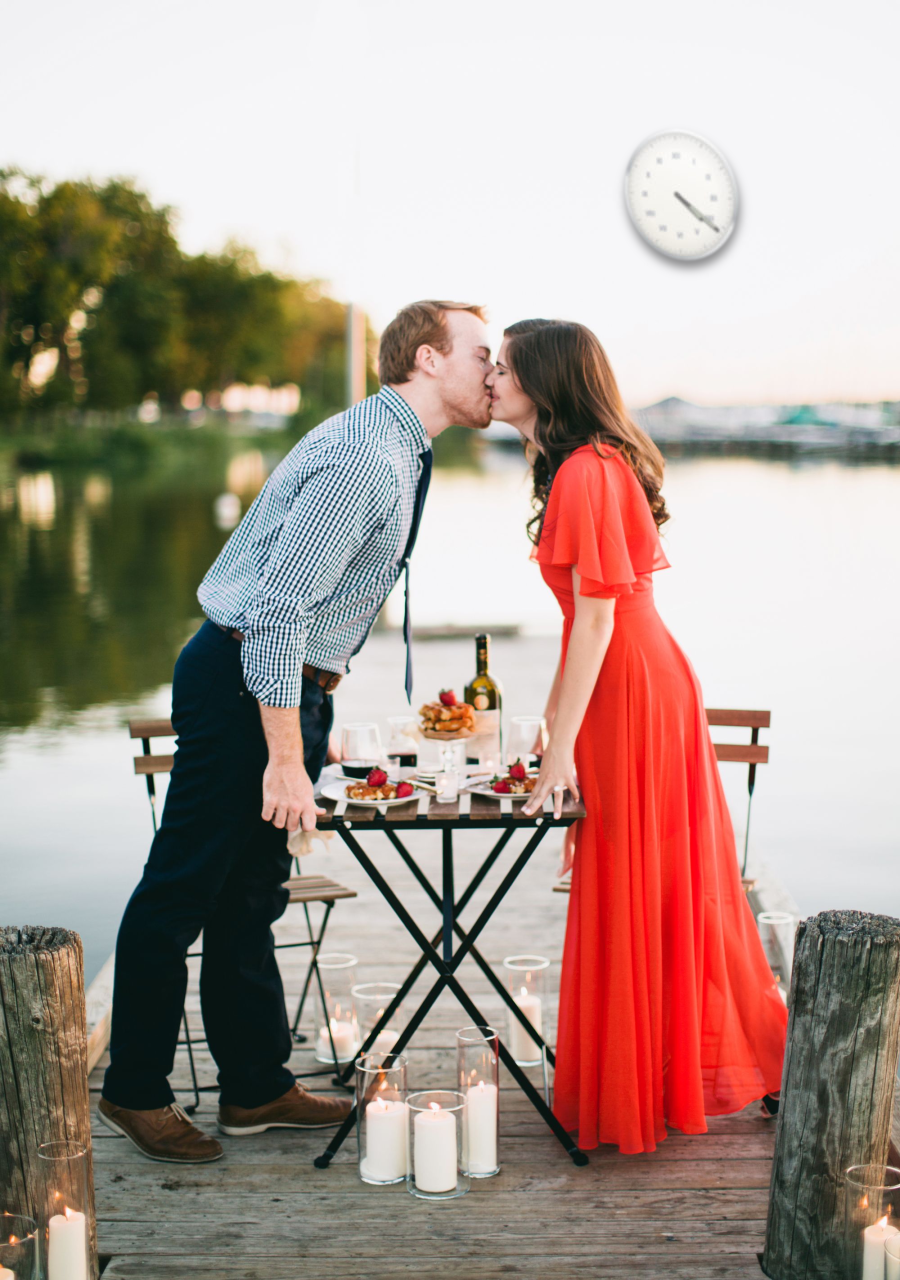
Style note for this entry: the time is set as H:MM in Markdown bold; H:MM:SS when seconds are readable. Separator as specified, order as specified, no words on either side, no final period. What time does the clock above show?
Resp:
**4:21**
